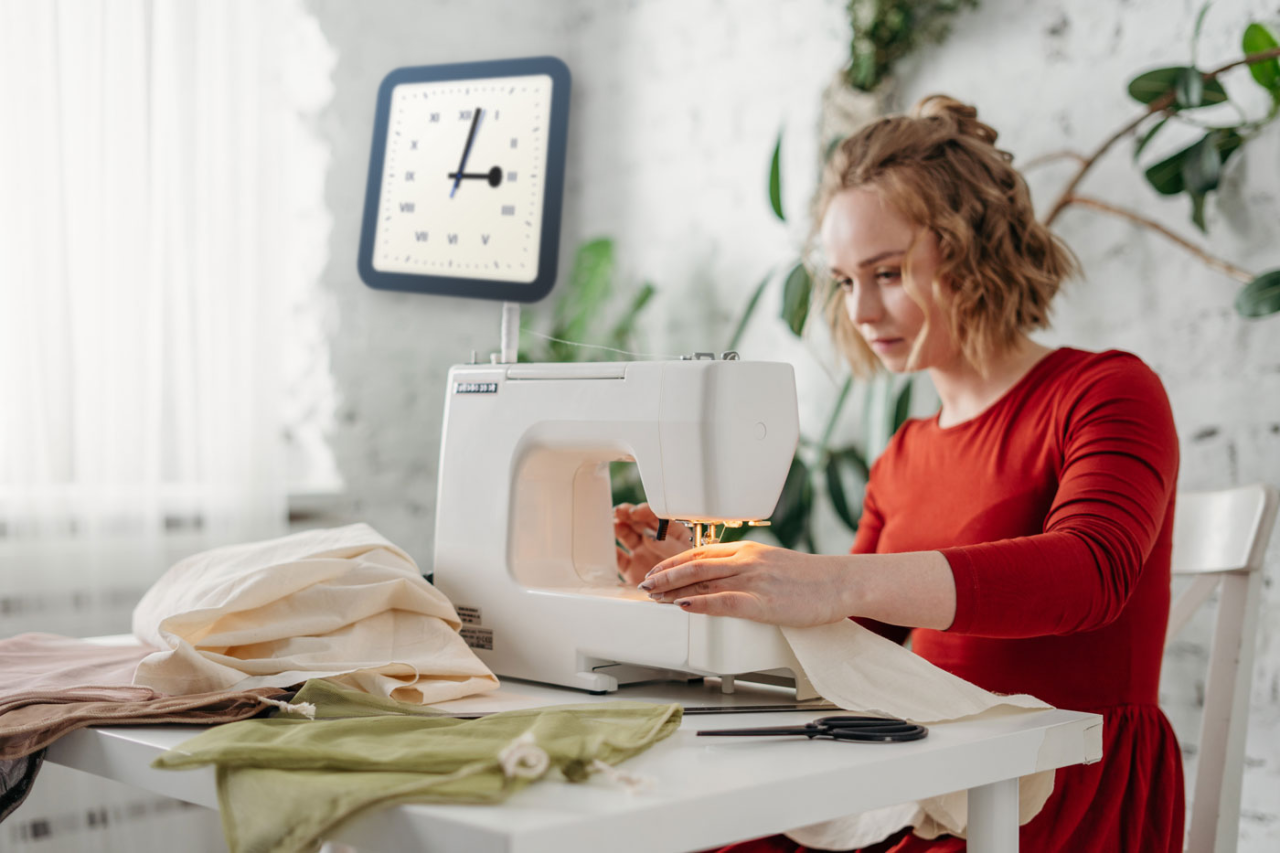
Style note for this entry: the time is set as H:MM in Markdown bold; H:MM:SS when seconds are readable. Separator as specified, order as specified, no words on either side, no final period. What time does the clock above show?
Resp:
**3:02:03**
